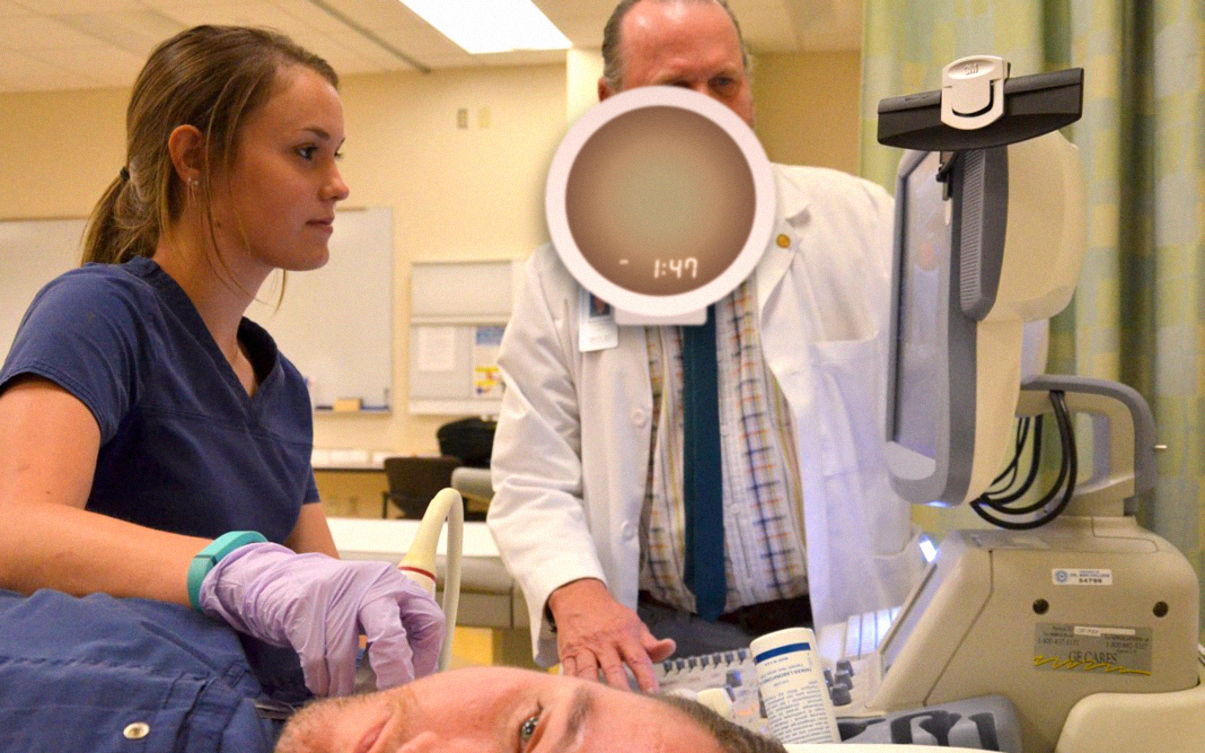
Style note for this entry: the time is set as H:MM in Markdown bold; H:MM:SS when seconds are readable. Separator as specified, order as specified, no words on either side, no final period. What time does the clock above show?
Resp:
**1:47**
